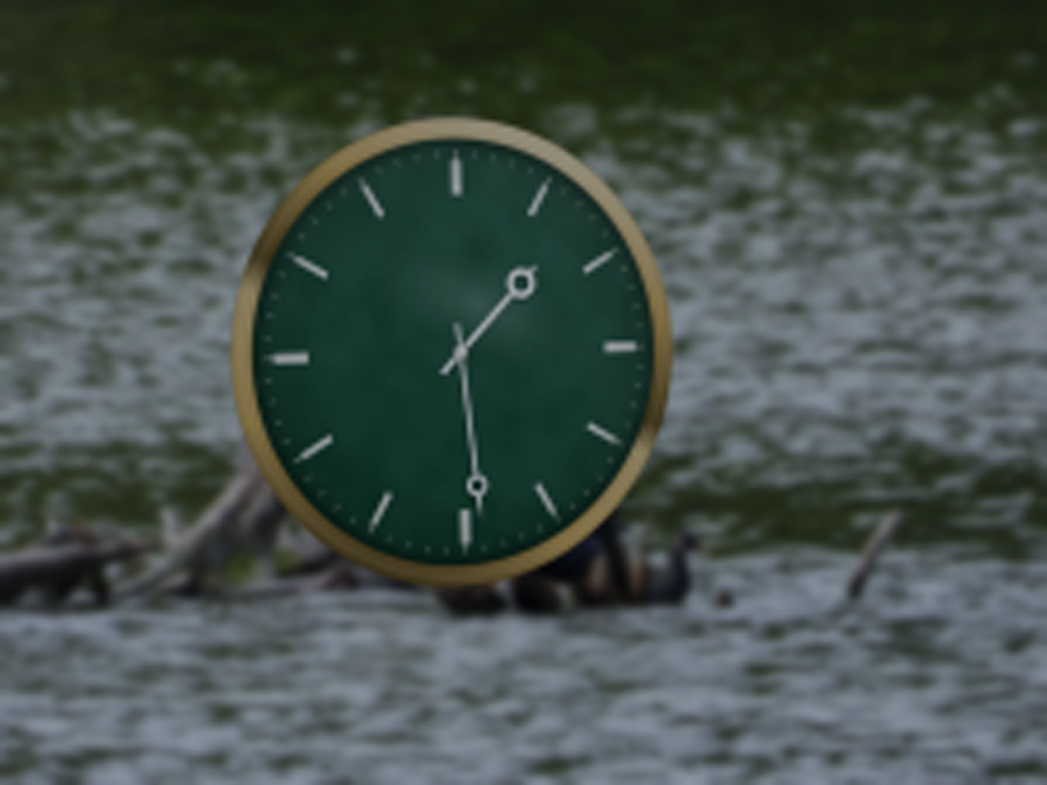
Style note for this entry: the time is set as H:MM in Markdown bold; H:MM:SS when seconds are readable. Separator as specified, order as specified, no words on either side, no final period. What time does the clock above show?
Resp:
**1:29**
